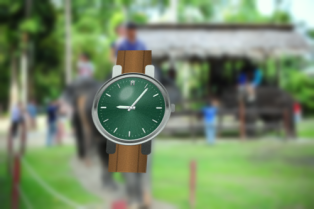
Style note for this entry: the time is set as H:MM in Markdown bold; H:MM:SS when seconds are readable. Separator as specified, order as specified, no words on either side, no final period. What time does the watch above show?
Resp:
**9:06**
